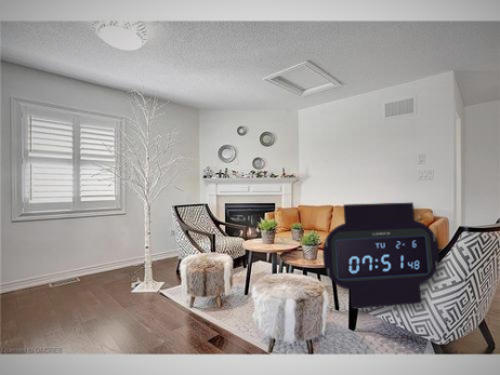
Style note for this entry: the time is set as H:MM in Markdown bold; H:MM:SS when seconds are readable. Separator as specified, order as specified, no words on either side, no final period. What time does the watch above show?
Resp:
**7:51:48**
